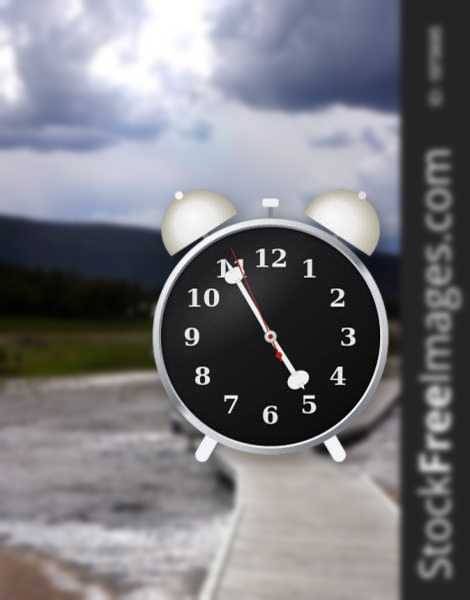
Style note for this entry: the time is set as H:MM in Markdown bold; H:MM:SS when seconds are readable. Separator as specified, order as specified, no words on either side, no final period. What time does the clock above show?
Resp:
**4:54:56**
